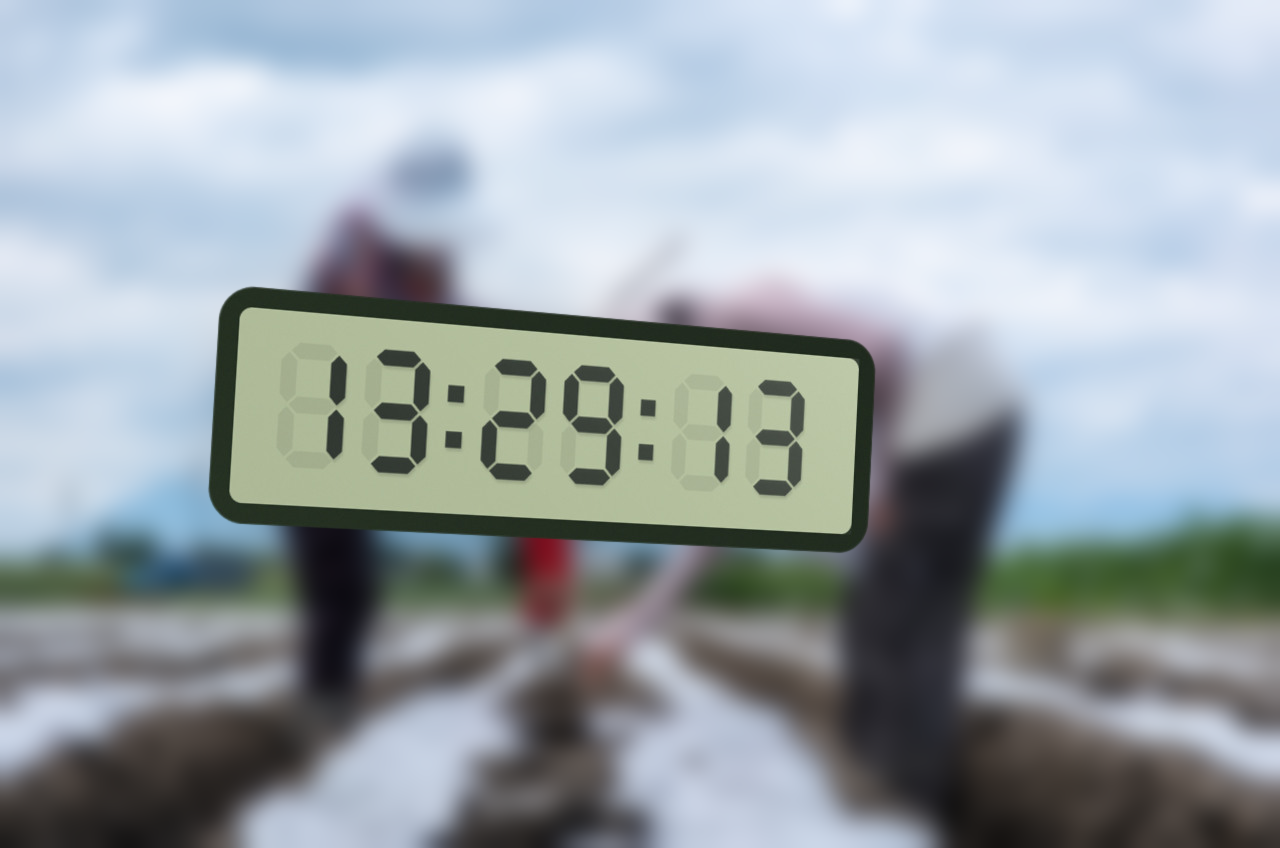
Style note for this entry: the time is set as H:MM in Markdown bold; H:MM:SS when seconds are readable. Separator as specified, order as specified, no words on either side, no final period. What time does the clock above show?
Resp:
**13:29:13**
